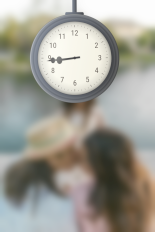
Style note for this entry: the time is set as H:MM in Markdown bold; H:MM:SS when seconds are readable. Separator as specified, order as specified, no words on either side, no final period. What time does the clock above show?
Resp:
**8:44**
